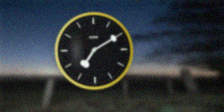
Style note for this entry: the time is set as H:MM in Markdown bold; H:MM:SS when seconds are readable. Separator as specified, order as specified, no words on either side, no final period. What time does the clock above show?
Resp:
**7:10**
